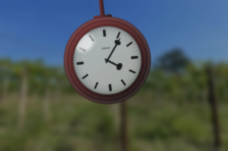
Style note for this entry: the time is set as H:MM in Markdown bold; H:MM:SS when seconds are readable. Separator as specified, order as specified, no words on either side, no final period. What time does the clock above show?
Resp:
**4:06**
